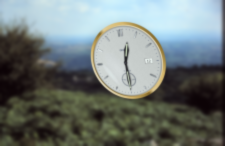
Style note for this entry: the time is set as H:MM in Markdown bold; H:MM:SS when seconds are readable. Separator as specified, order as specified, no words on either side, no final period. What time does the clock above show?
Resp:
**12:30**
